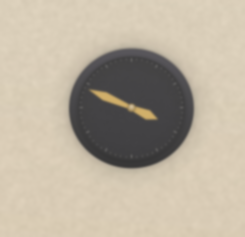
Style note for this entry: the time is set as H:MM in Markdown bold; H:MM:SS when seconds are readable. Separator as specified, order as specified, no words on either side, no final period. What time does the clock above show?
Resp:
**3:49**
